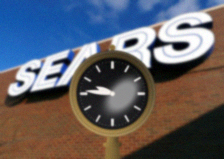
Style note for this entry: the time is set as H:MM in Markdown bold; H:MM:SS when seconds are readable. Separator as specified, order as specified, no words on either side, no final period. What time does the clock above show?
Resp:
**9:46**
